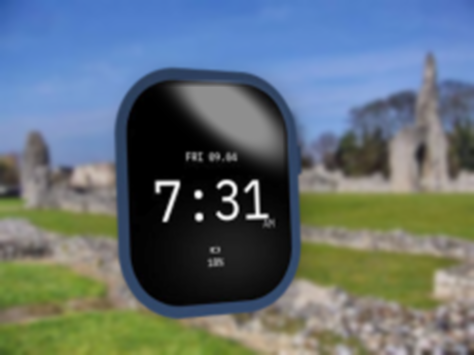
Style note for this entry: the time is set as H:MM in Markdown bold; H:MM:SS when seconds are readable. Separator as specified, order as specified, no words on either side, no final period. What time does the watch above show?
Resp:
**7:31**
